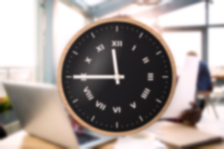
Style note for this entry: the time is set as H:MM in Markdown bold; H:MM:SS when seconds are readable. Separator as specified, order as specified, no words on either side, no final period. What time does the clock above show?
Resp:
**11:45**
